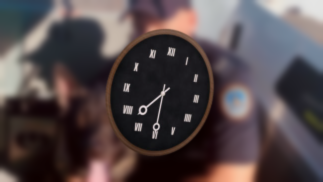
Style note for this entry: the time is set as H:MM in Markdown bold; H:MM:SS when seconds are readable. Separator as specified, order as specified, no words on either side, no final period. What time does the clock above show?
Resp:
**7:30**
